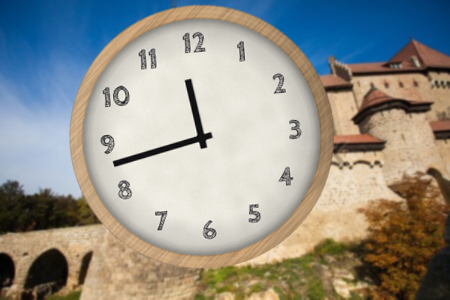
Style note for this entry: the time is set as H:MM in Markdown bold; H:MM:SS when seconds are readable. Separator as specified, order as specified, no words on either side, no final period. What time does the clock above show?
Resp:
**11:43**
